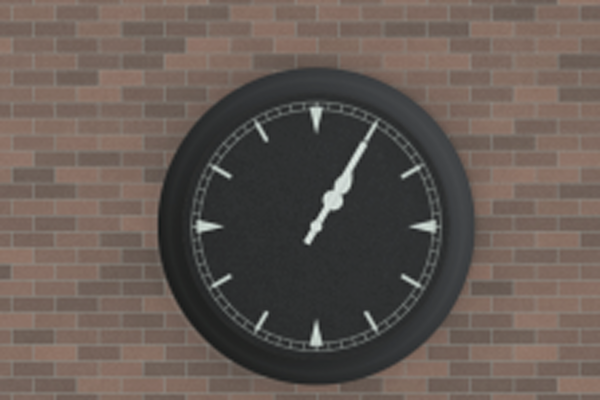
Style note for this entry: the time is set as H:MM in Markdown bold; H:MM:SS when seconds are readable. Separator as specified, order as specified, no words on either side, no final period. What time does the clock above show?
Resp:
**1:05**
